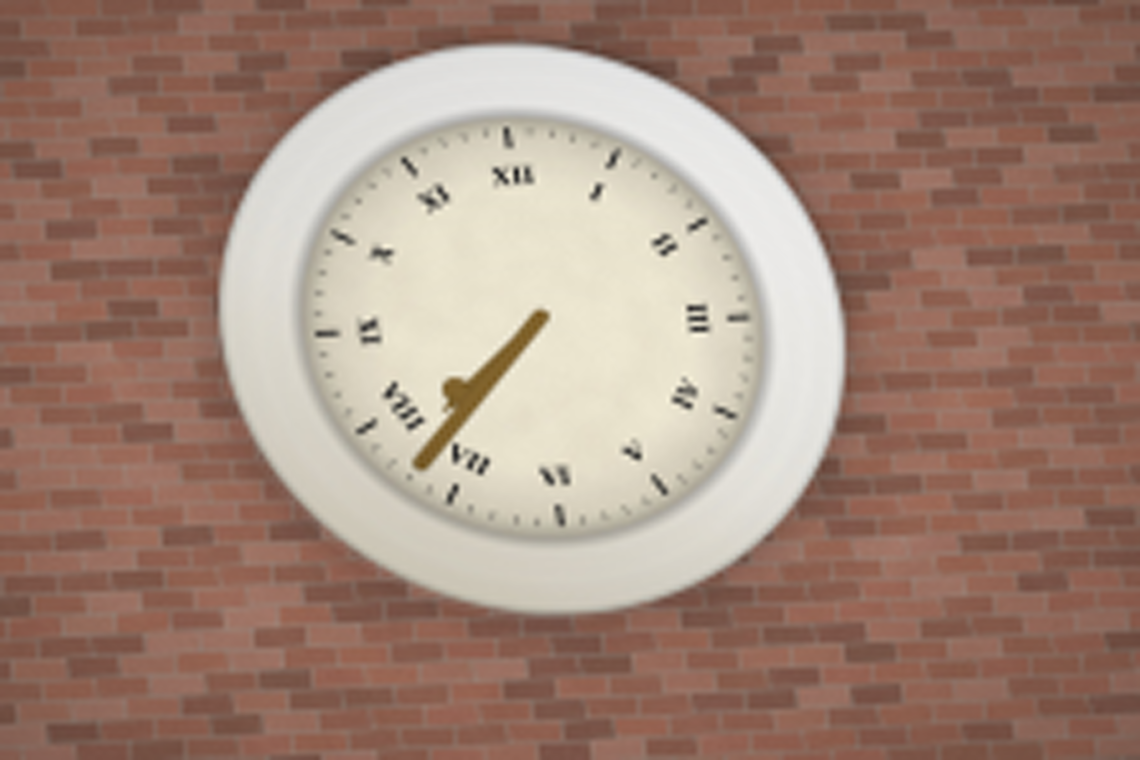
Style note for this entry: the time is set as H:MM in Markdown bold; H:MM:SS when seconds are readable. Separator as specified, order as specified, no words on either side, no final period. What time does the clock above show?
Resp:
**7:37**
